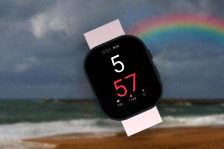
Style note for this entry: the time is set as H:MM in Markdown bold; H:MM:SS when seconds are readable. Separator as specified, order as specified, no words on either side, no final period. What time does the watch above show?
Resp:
**5:57**
